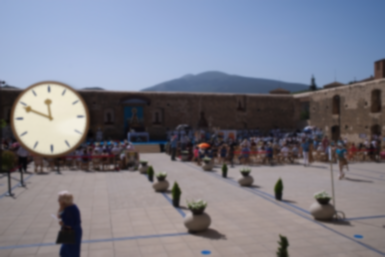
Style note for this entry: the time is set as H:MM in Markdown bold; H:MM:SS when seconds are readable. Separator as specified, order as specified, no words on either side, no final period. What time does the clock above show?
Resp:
**11:49**
